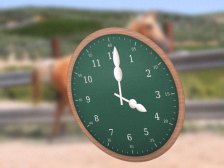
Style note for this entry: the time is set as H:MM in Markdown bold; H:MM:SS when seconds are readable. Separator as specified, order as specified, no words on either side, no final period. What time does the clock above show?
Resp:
**4:01**
